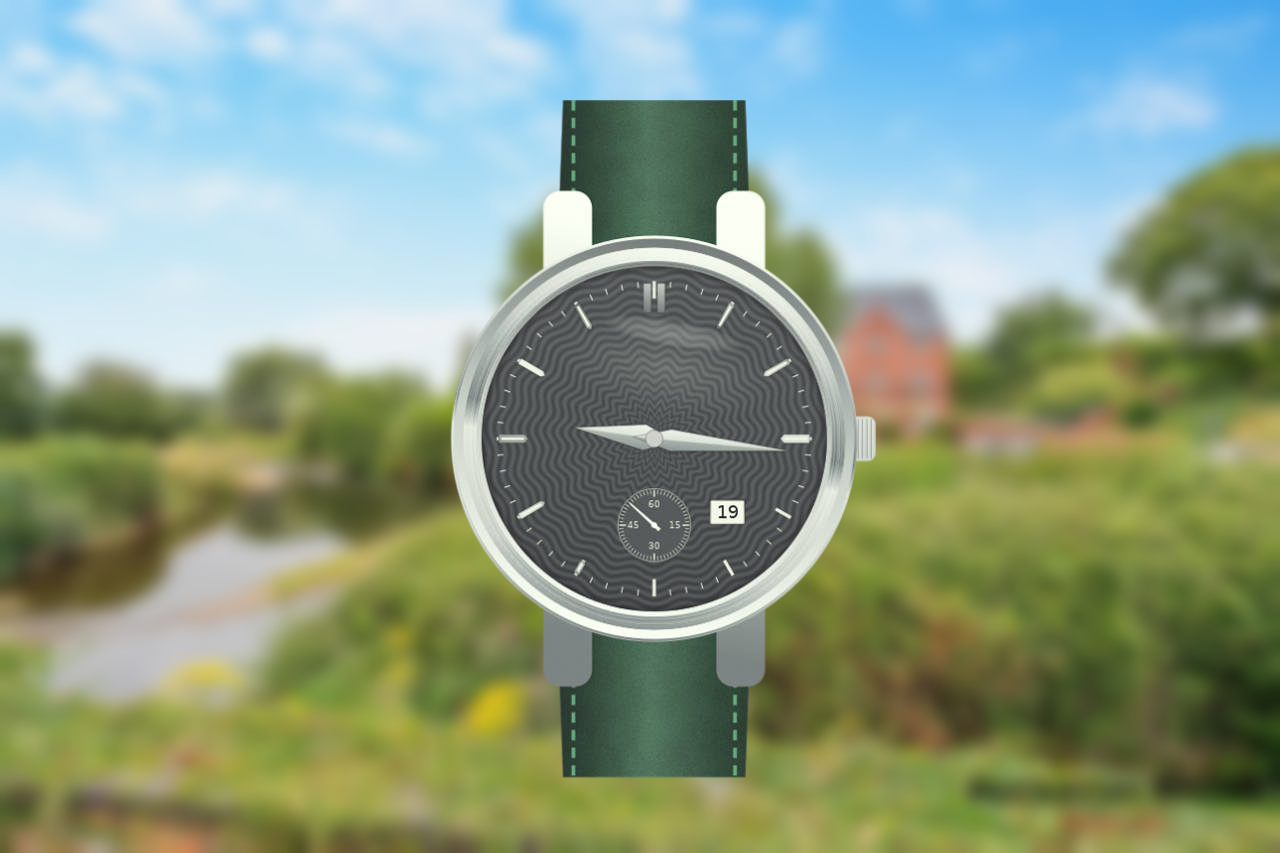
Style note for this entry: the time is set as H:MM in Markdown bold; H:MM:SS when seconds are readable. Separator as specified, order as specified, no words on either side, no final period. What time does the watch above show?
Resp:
**9:15:52**
